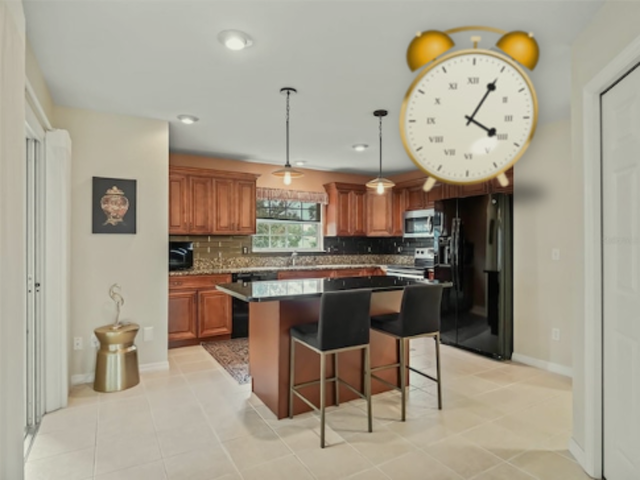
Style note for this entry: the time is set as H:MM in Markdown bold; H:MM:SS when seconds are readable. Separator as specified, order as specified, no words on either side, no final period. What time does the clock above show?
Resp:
**4:05**
